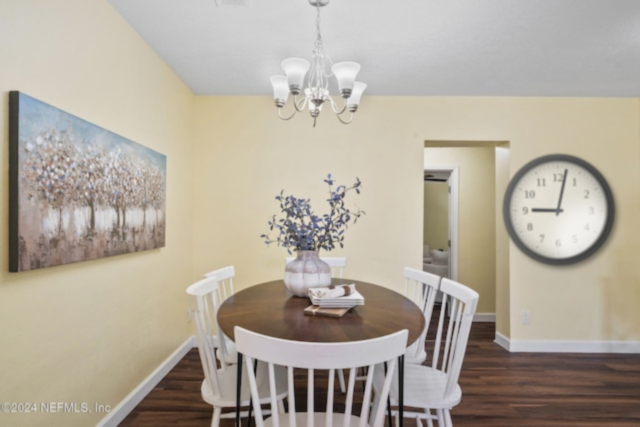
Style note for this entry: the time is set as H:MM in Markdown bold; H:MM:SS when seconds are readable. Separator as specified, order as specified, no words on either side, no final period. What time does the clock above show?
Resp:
**9:02**
